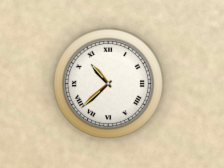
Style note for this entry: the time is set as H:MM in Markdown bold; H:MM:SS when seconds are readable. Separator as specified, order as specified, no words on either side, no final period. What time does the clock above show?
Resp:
**10:38**
